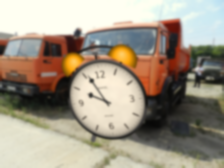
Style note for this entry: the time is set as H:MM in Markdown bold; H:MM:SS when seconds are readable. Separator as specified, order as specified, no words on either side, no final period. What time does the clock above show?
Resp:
**9:56**
